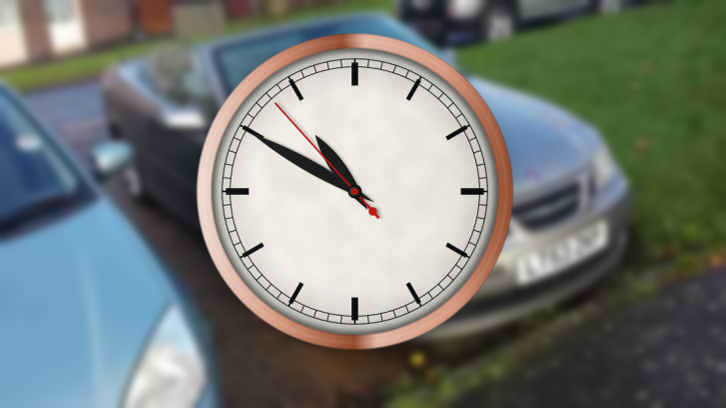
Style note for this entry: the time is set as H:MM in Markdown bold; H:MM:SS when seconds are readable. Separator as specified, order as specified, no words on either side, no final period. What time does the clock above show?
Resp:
**10:49:53**
